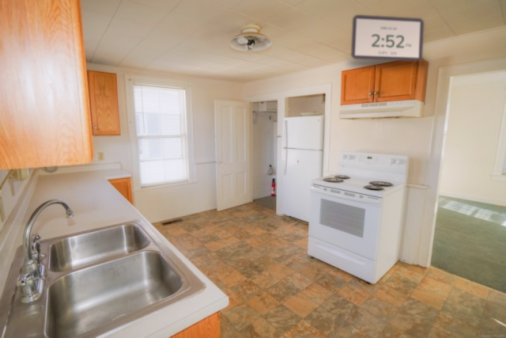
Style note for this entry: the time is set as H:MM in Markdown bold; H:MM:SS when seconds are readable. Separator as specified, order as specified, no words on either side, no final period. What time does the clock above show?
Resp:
**2:52**
